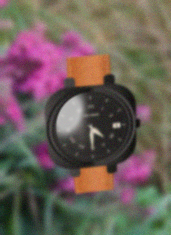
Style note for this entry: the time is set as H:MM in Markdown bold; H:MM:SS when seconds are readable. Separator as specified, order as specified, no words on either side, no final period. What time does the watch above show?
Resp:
**4:30**
